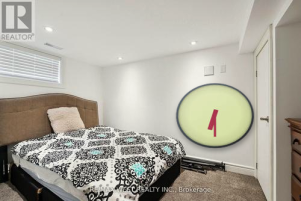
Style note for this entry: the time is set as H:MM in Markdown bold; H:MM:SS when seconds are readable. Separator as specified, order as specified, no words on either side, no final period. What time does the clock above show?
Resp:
**6:30**
